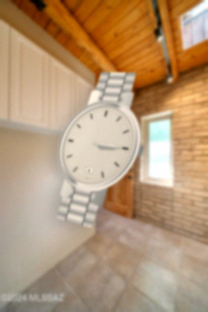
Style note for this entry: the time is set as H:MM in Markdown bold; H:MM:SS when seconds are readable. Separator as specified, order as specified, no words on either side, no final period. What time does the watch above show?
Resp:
**3:15**
